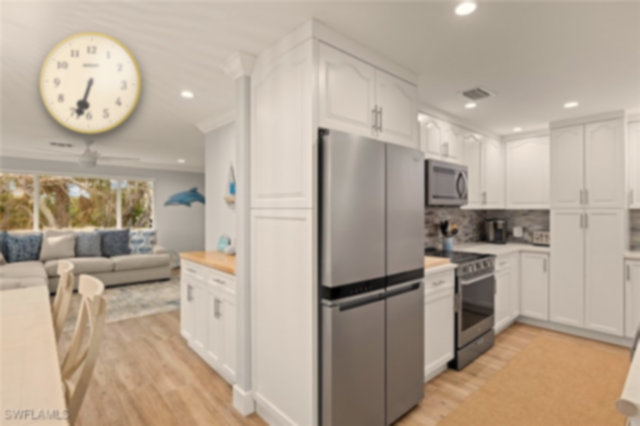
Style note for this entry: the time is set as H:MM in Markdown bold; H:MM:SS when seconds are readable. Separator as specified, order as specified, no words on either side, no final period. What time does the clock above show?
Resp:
**6:33**
